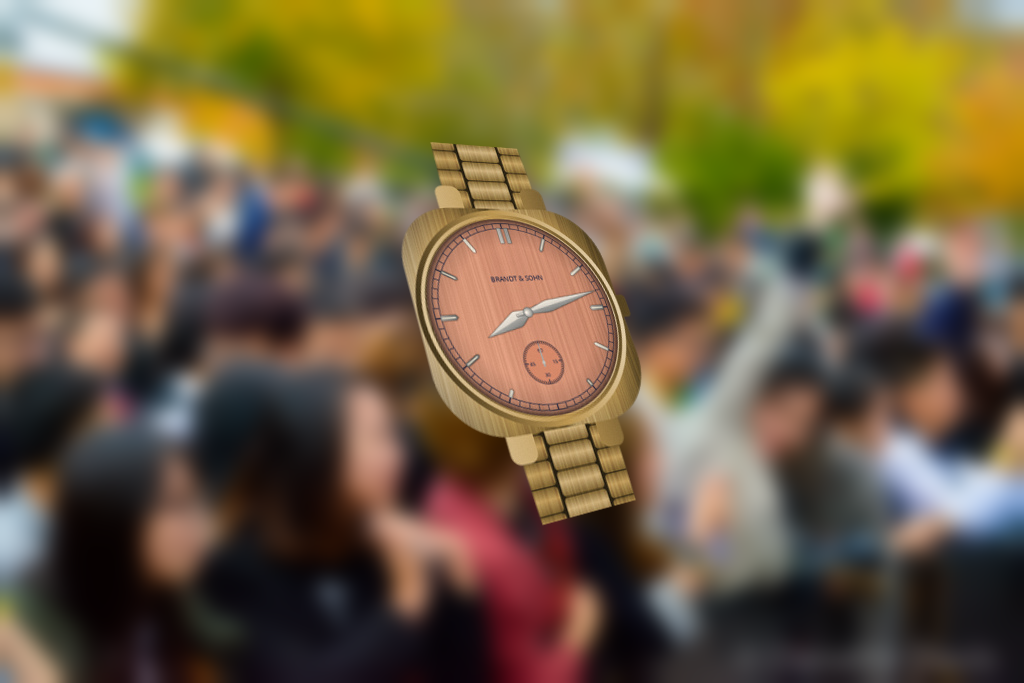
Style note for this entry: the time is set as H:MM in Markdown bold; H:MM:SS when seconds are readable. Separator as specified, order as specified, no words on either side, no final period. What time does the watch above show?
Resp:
**8:13**
